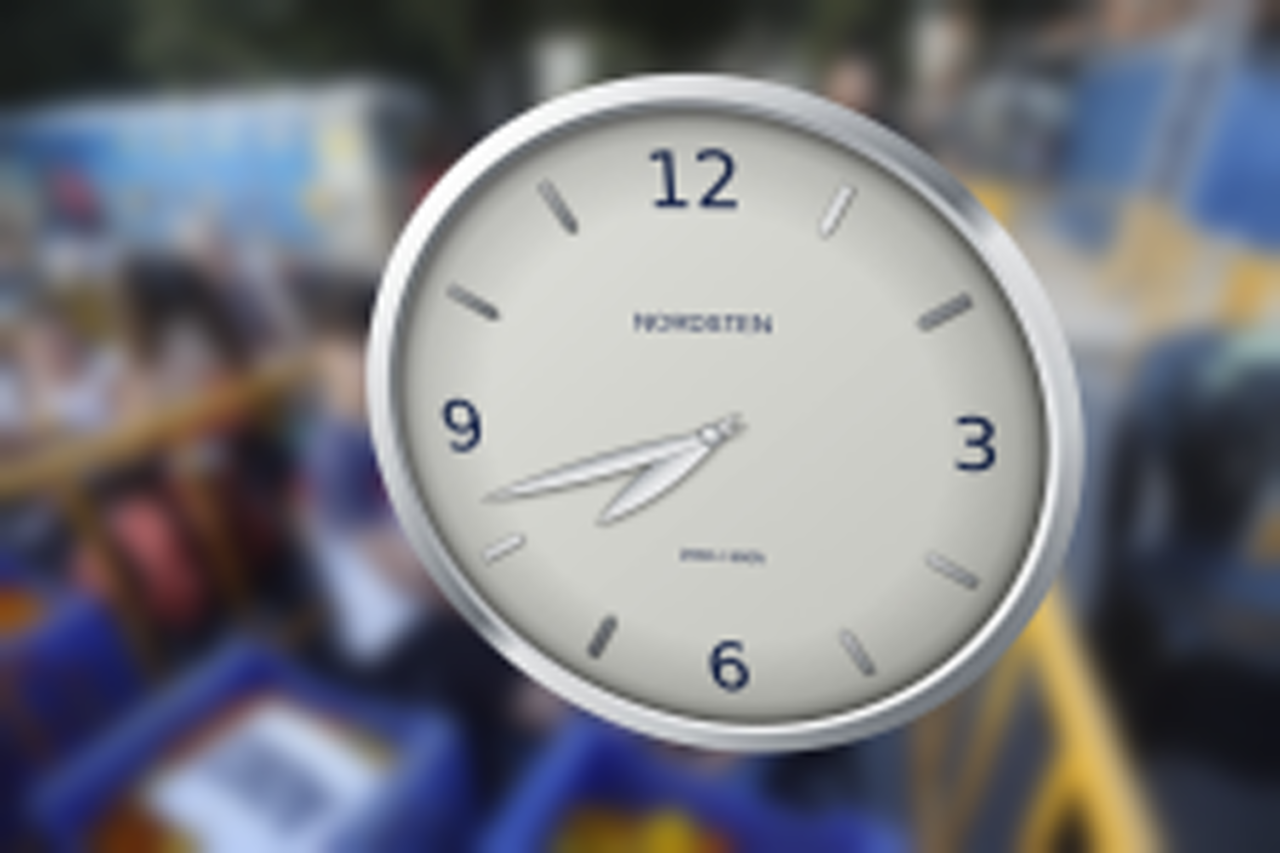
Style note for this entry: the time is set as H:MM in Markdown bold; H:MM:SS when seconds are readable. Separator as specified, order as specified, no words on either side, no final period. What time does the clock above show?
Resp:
**7:42**
